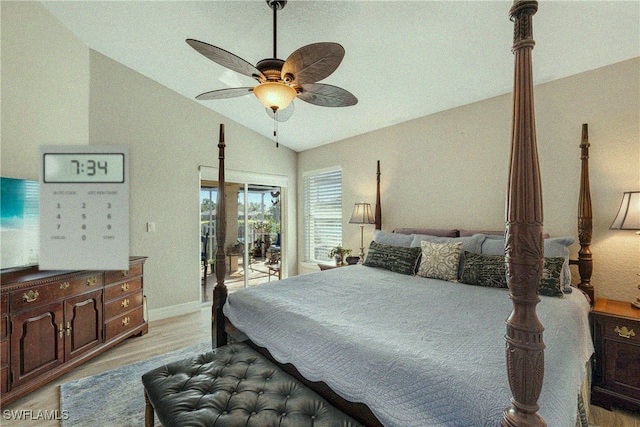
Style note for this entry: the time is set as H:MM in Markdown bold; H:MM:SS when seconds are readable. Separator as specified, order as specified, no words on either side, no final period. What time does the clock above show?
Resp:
**7:34**
